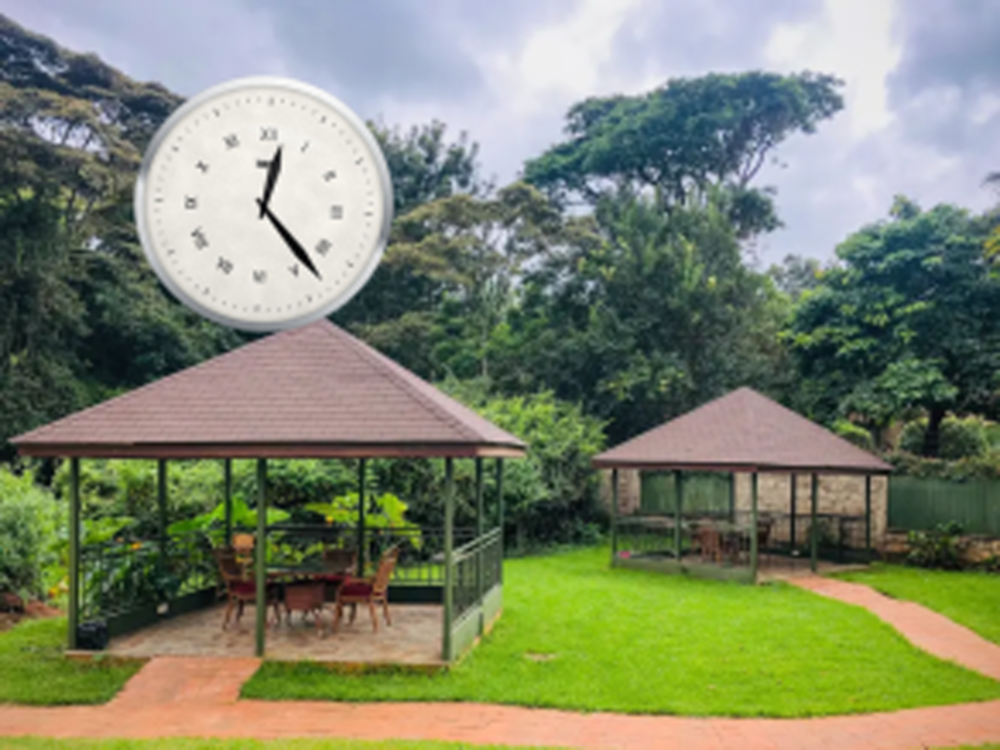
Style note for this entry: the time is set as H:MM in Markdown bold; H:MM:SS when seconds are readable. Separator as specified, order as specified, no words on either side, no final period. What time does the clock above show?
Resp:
**12:23**
